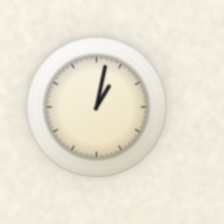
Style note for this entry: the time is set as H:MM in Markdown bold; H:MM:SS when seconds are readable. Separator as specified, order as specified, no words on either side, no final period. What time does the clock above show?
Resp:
**1:02**
